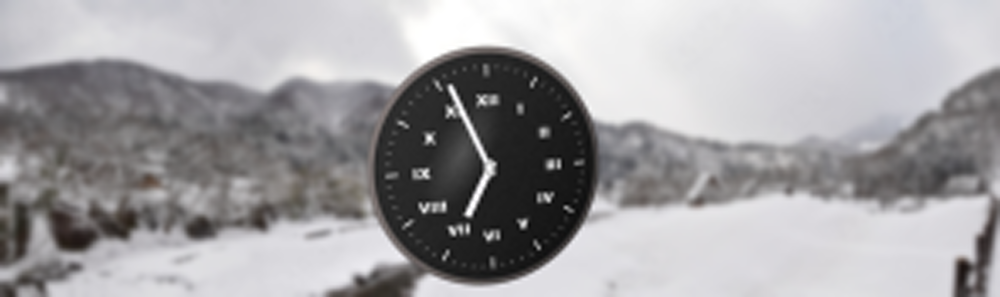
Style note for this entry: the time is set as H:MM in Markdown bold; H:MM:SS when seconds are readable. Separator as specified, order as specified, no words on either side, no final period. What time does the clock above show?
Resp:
**6:56**
